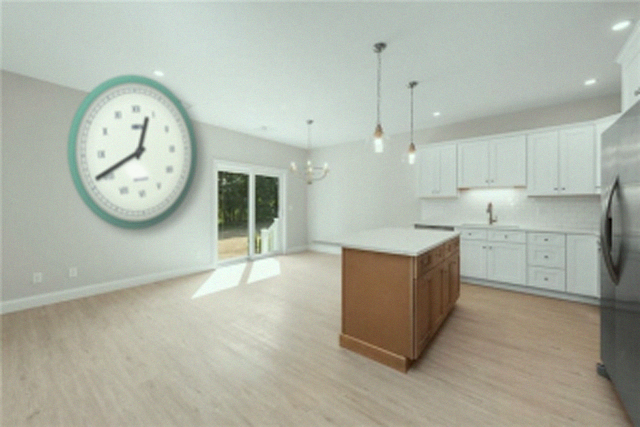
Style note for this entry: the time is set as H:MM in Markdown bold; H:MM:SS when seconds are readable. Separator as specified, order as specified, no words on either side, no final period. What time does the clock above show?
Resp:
**12:41**
